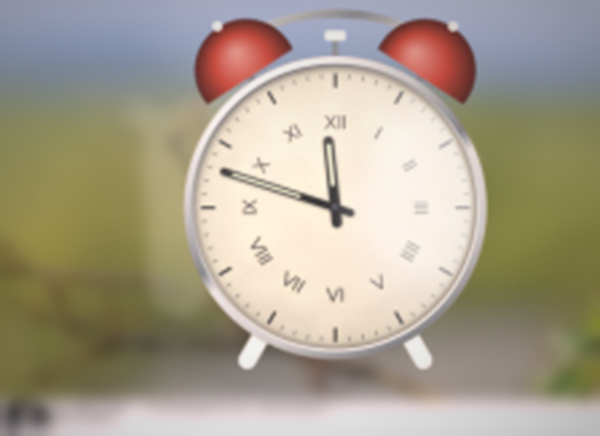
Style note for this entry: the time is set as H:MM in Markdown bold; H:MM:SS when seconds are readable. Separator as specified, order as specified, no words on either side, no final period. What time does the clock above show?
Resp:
**11:48**
